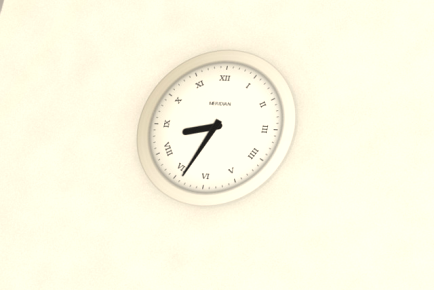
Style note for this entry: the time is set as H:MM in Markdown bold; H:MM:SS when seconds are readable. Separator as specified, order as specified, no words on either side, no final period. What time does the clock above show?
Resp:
**8:34**
